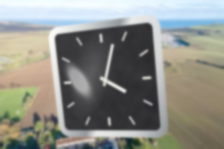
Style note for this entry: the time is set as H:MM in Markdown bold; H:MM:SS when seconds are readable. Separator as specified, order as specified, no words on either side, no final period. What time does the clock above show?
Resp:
**4:03**
